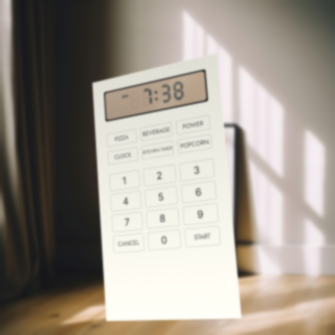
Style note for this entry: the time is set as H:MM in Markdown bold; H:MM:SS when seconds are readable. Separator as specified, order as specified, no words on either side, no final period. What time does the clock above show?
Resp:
**7:38**
